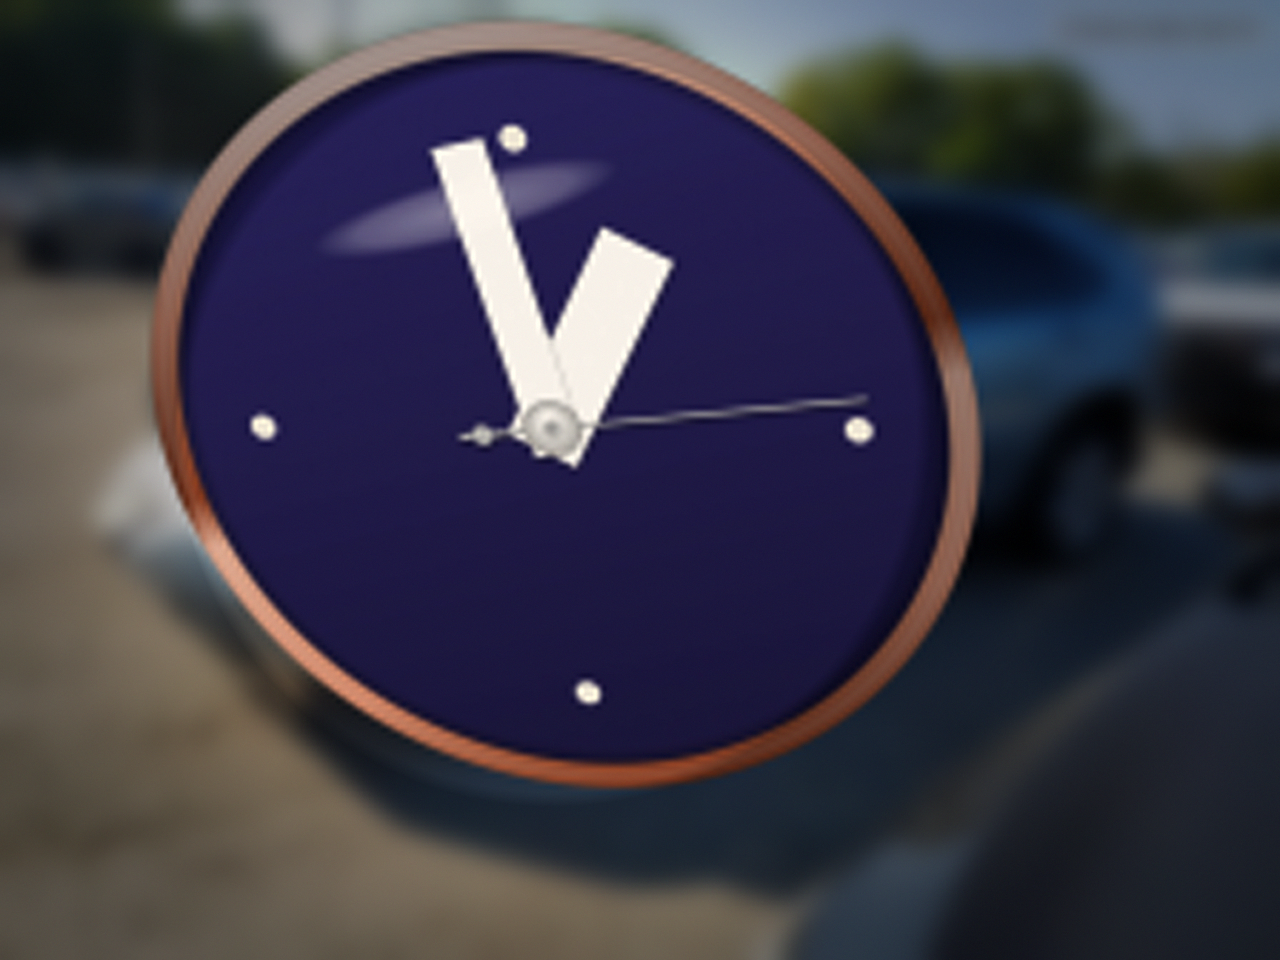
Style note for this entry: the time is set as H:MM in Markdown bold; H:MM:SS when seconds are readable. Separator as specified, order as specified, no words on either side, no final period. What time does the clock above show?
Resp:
**12:58:14**
